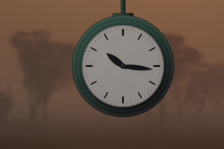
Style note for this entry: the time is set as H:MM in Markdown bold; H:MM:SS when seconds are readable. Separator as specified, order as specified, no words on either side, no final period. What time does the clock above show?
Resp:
**10:16**
